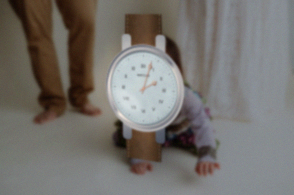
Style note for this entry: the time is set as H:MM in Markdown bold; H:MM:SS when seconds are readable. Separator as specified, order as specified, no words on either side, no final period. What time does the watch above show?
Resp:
**2:03**
